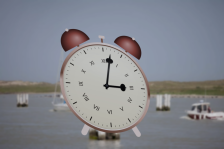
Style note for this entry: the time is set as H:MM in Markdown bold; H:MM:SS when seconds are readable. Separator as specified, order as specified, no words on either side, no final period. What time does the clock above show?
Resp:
**3:02**
